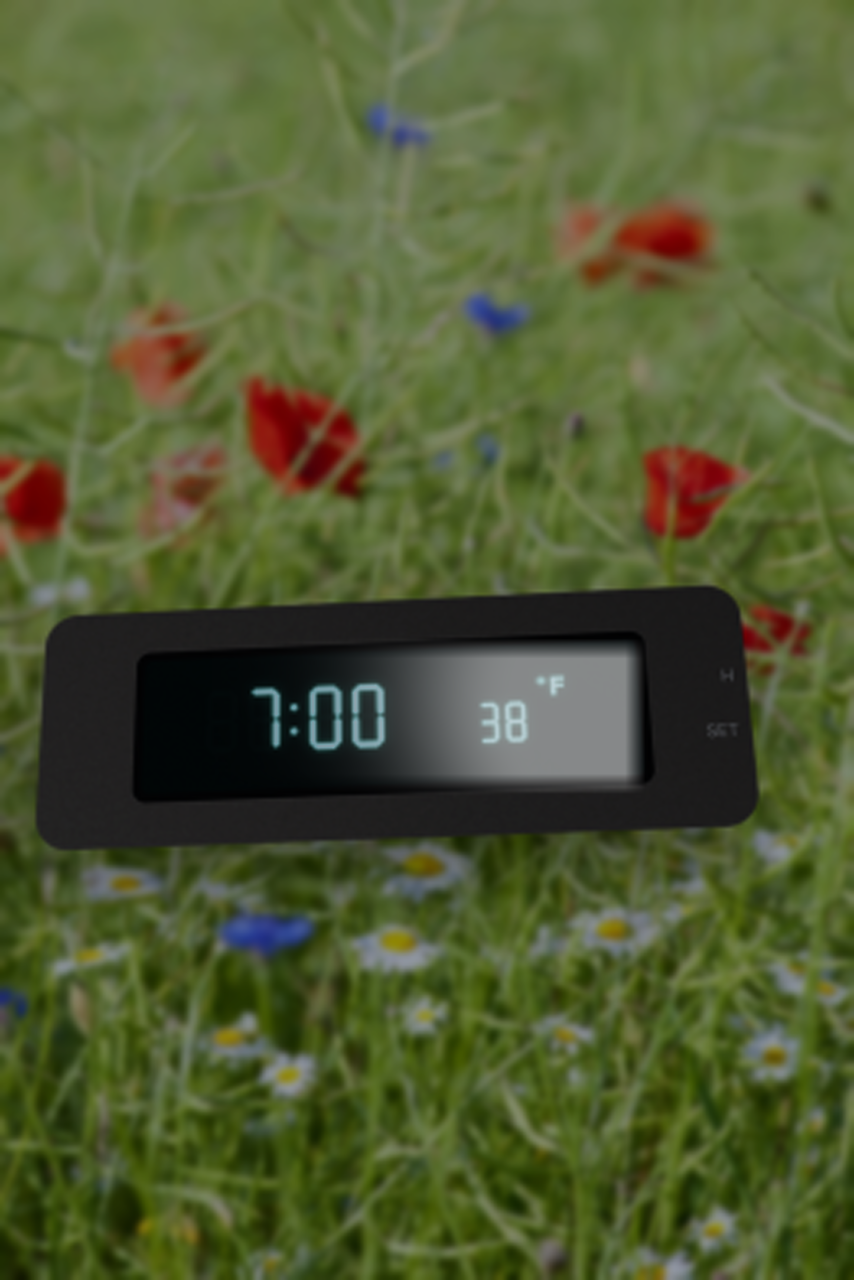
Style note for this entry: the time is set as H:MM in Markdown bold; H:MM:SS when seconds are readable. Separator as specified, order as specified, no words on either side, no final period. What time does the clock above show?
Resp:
**7:00**
